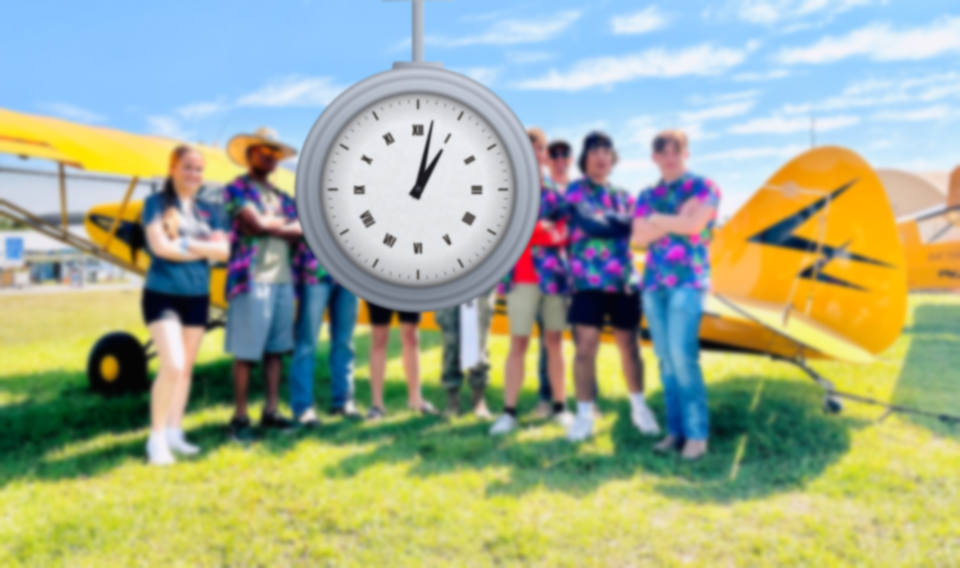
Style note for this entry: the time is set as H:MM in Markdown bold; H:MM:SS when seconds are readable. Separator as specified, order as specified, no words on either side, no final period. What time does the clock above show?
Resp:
**1:02**
